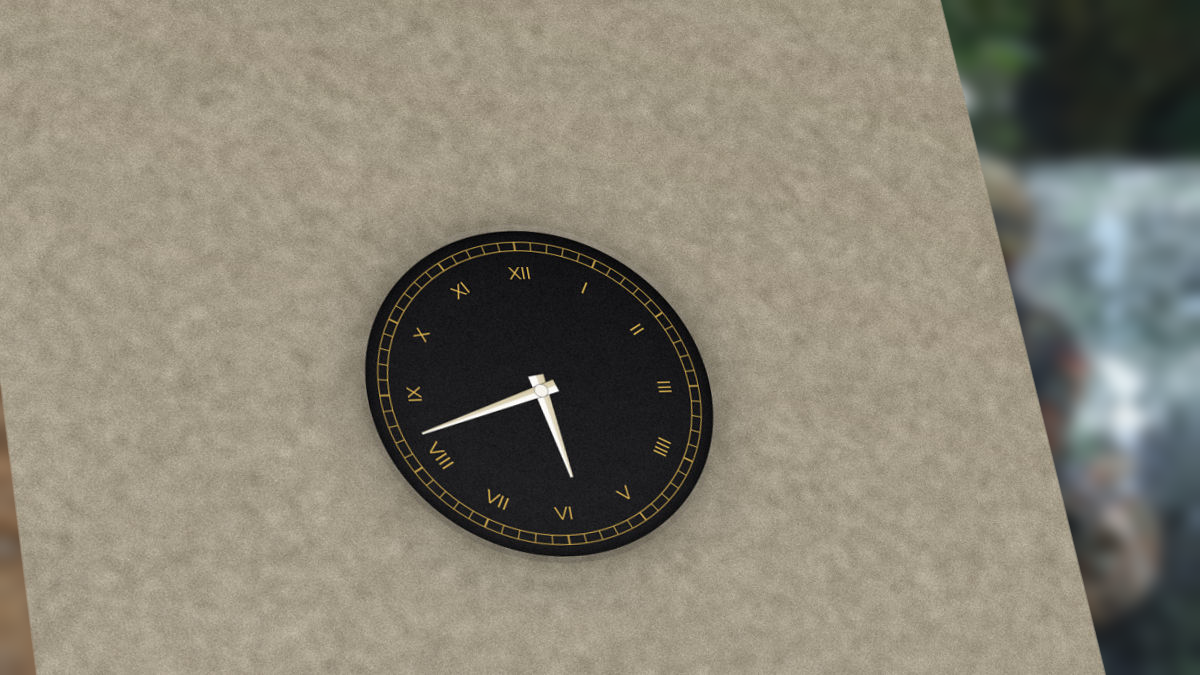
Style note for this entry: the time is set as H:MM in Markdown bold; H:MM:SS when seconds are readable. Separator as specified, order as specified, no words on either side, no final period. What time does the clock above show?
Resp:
**5:42**
